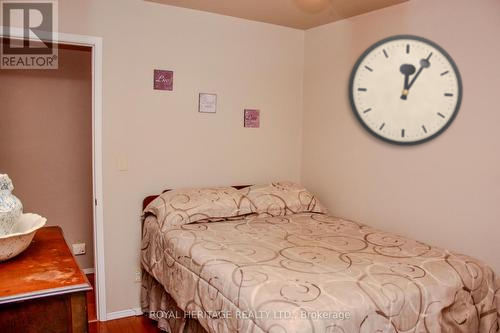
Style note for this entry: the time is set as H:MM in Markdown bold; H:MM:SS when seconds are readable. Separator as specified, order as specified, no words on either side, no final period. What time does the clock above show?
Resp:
**12:05**
